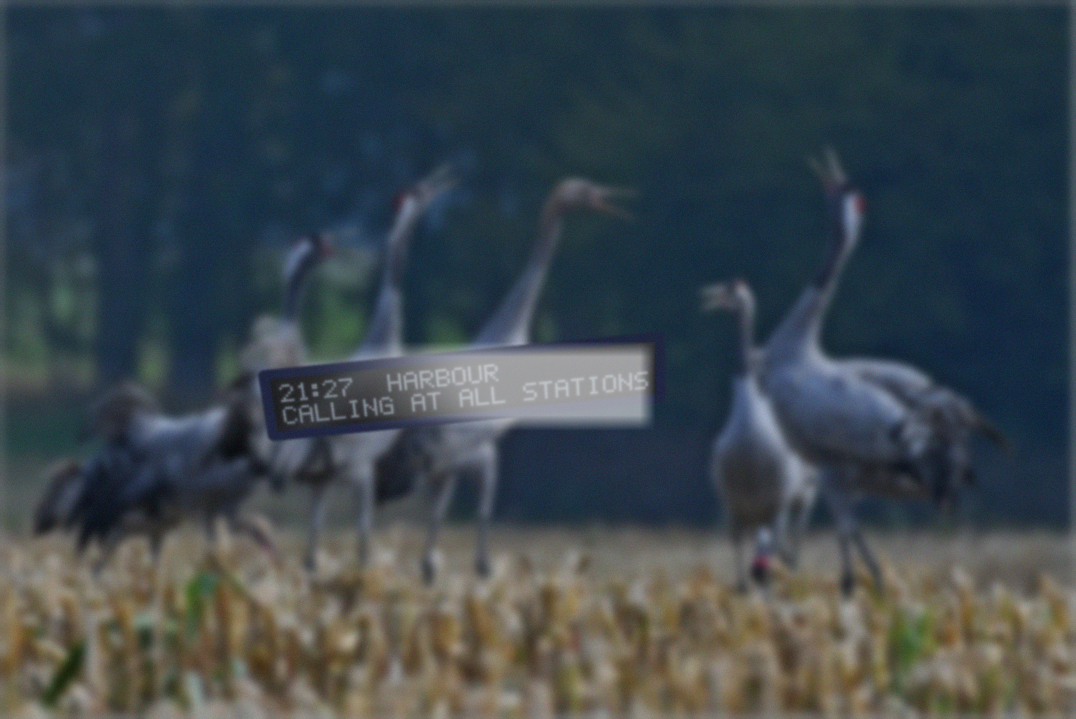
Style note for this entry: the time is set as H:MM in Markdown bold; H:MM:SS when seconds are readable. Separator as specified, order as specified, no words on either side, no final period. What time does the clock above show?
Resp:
**21:27**
